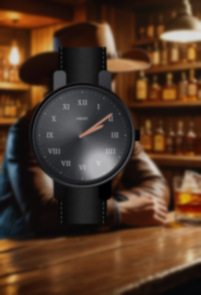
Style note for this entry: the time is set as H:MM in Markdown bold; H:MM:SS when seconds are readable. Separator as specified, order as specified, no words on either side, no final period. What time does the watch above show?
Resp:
**2:09**
